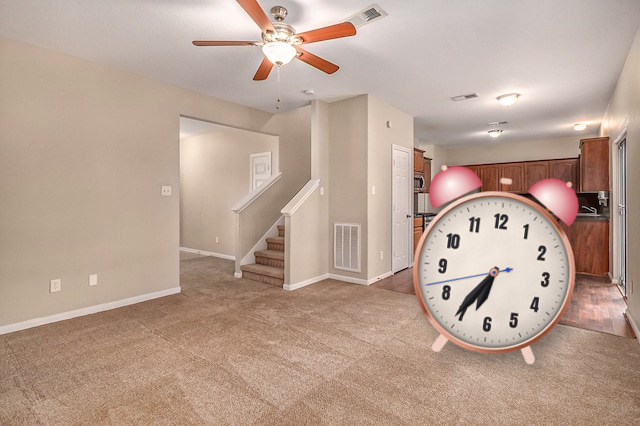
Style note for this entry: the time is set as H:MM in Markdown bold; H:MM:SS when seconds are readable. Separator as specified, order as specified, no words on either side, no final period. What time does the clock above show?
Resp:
**6:35:42**
